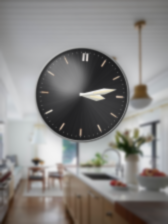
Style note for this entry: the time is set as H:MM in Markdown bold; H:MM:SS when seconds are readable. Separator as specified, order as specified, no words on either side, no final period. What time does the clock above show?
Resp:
**3:13**
